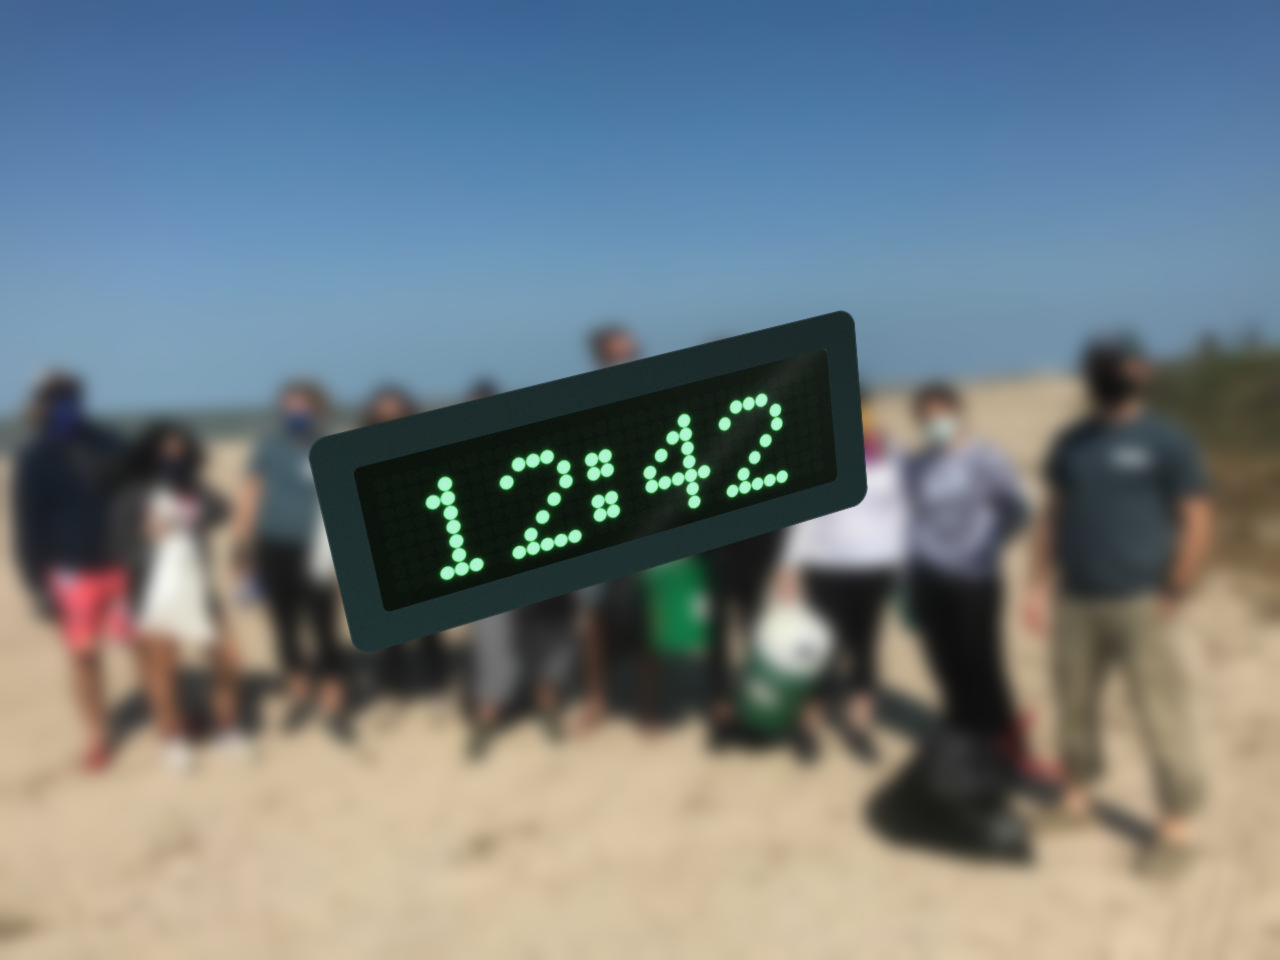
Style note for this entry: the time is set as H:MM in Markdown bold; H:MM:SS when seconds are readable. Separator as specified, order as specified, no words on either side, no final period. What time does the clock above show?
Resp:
**12:42**
